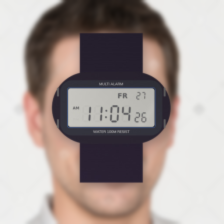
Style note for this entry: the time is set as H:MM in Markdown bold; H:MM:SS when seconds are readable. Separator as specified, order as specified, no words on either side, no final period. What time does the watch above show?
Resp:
**11:04:26**
